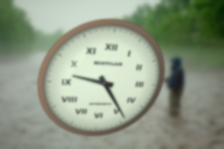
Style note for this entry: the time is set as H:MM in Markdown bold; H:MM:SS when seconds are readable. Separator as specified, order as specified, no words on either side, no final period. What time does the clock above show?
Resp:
**9:24**
